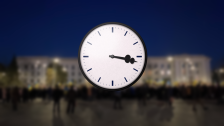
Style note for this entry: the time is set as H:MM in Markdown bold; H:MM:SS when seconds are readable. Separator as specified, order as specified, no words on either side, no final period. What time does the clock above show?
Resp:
**3:17**
